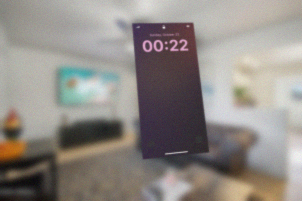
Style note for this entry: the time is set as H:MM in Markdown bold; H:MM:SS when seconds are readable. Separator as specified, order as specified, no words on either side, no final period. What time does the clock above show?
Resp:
**0:22**
